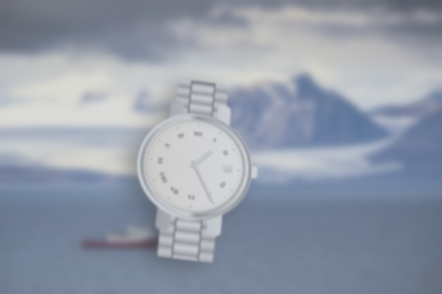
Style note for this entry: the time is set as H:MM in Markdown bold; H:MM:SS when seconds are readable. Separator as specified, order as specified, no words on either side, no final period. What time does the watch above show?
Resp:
**1:25**
